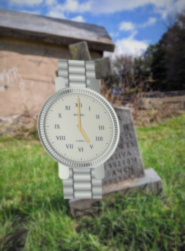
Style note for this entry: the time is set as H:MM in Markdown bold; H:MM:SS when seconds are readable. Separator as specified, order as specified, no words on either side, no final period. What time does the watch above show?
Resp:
**5:00**
